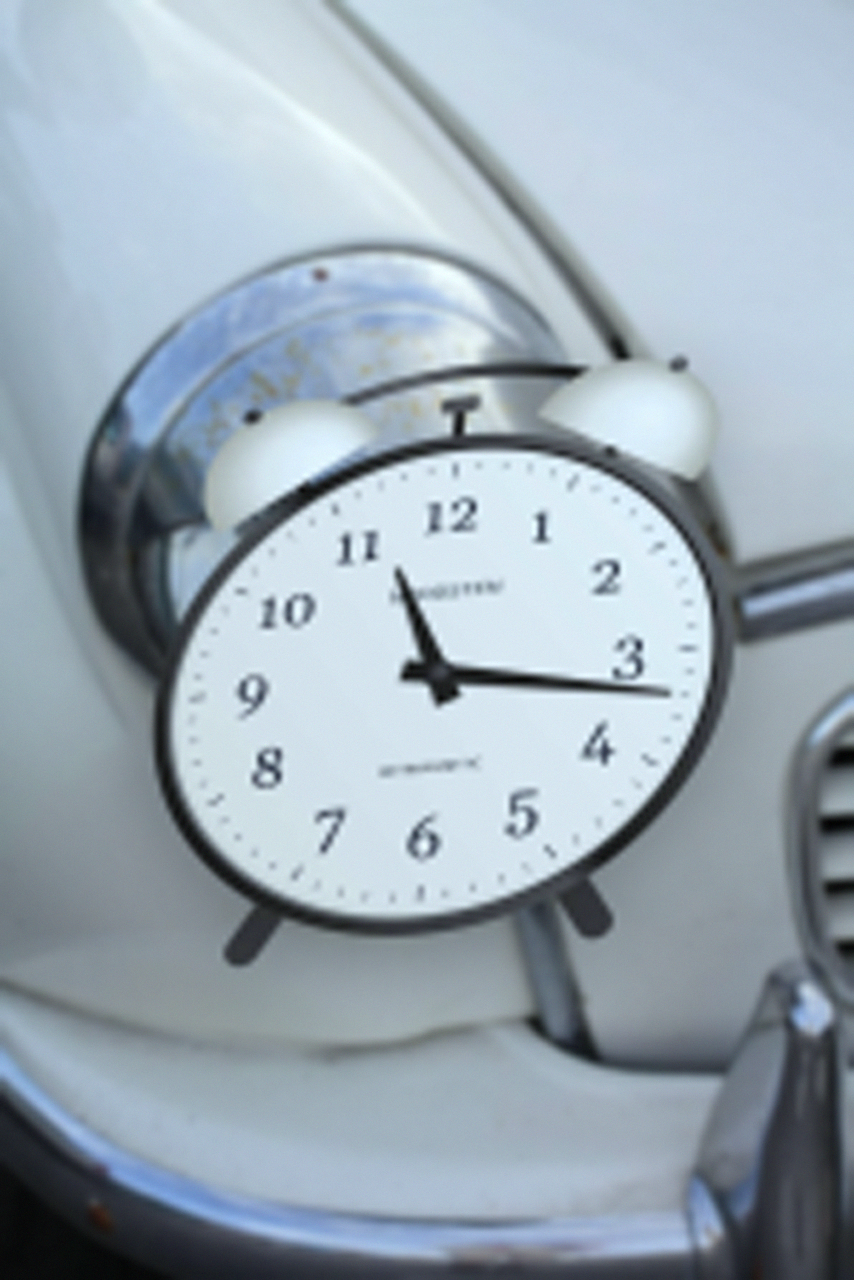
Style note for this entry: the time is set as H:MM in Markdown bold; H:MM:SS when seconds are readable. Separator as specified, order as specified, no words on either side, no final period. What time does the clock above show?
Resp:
**11:17**
